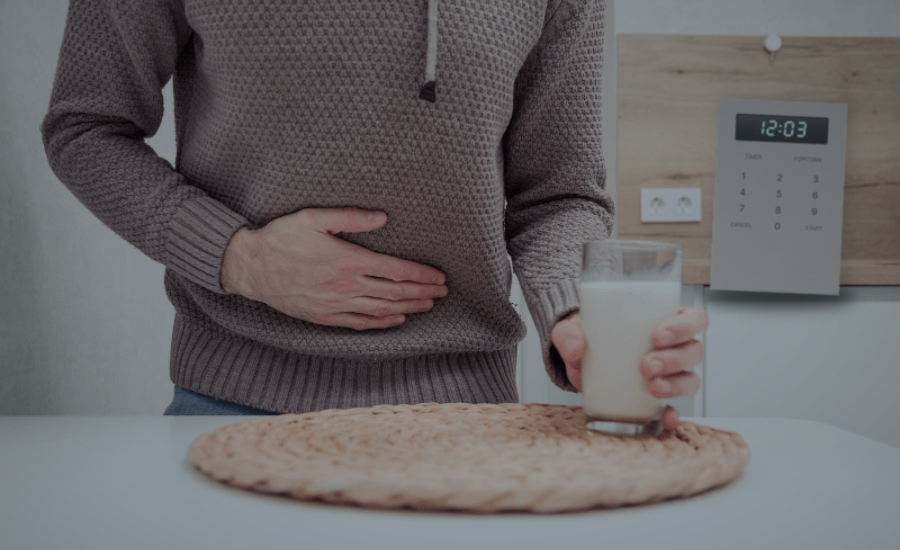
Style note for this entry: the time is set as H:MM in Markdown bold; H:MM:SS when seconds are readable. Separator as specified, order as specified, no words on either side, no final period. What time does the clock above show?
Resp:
**12:03**
